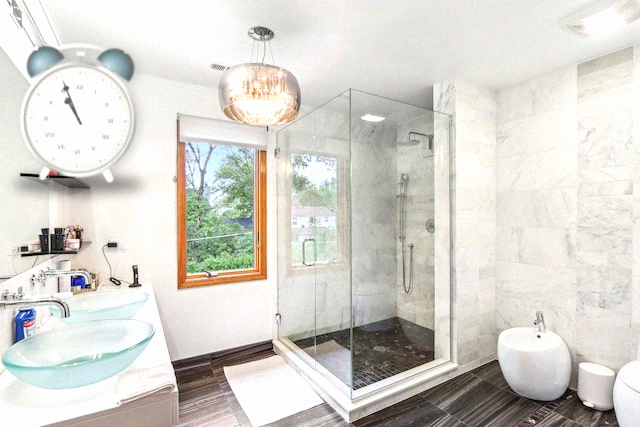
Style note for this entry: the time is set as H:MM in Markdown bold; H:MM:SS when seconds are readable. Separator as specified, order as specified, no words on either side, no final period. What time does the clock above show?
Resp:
**10:56**
